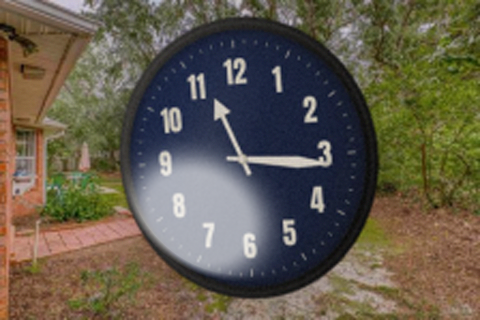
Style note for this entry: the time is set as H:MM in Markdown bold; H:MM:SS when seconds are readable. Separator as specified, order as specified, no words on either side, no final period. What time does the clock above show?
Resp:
**11:16**
